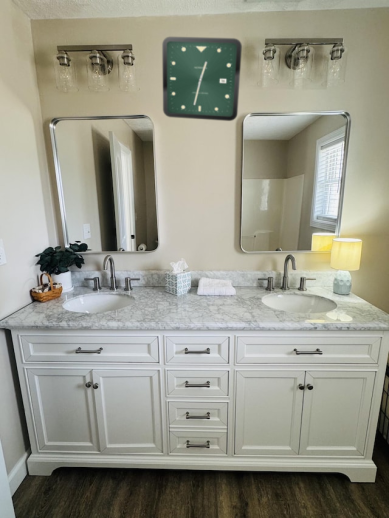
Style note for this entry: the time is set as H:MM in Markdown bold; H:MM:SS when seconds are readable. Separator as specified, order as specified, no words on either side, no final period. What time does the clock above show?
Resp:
**12:32**
